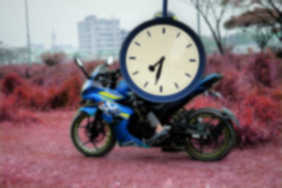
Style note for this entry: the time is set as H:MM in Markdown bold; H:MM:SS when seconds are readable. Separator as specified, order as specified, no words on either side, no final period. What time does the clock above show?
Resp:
**7:32**
